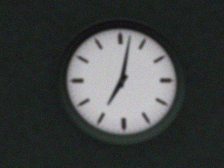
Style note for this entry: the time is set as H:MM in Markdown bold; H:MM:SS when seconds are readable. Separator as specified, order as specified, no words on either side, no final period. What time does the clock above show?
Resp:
**7:02**
